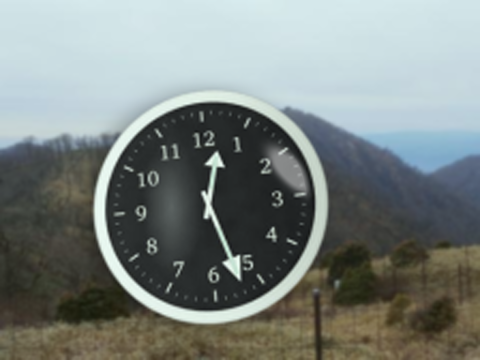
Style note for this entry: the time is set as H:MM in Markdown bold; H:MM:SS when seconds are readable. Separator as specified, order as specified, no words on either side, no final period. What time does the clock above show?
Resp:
**12:27**
